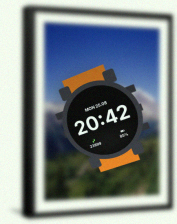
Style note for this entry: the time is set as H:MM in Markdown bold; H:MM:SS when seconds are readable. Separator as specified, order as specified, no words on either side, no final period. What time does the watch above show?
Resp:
**20:42**
